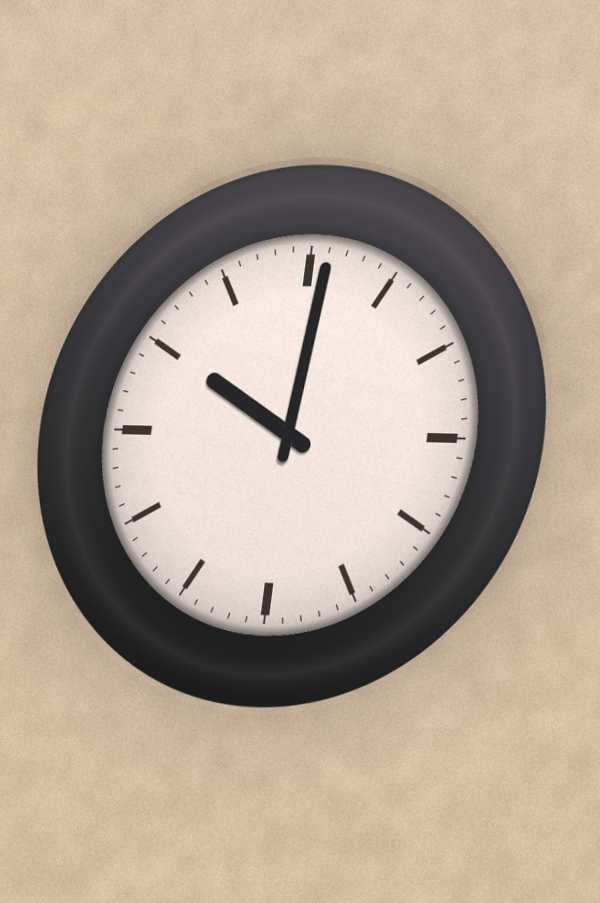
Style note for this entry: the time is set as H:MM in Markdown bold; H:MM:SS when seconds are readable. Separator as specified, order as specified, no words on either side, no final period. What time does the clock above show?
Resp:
**10:01**
